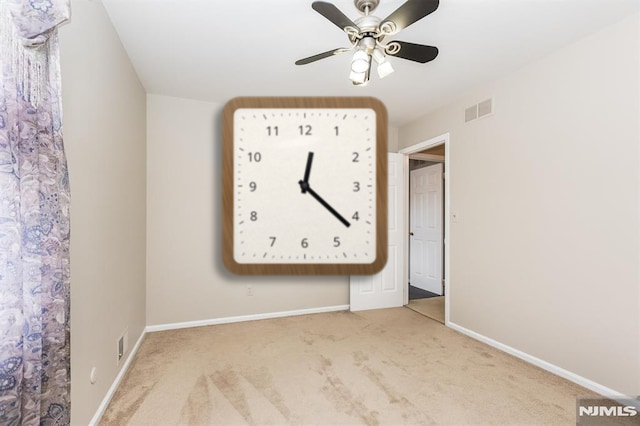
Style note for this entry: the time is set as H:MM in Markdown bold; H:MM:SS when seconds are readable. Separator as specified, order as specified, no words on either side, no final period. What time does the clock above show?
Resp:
**12:22**
